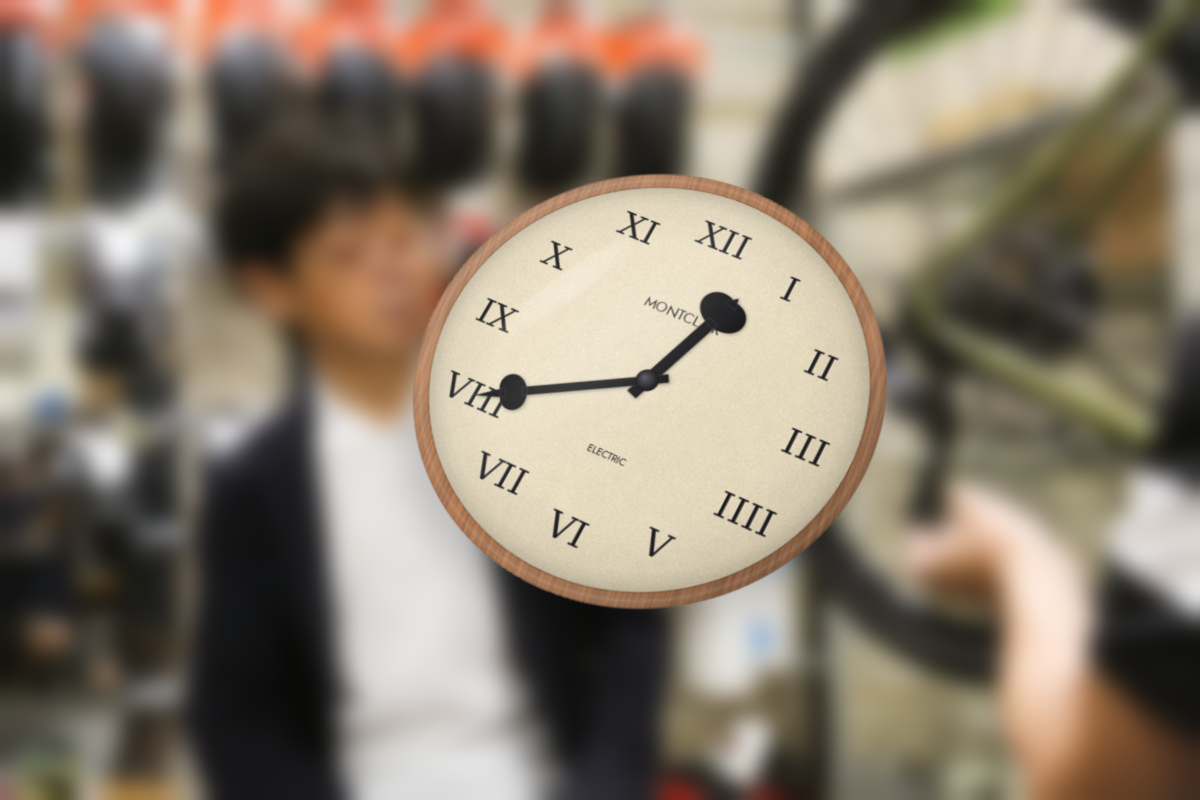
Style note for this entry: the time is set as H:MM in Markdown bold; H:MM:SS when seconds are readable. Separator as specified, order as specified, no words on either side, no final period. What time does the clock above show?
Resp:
**12:40**
